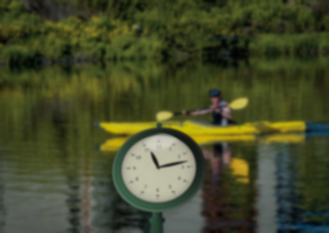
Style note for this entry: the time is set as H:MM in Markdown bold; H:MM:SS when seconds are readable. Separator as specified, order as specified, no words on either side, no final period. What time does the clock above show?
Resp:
**11:13**
